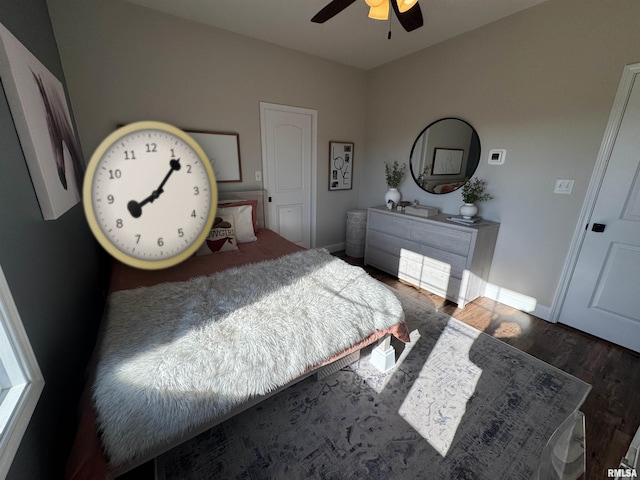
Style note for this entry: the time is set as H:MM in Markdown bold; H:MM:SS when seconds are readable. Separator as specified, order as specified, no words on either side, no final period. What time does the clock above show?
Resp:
**8:07**
